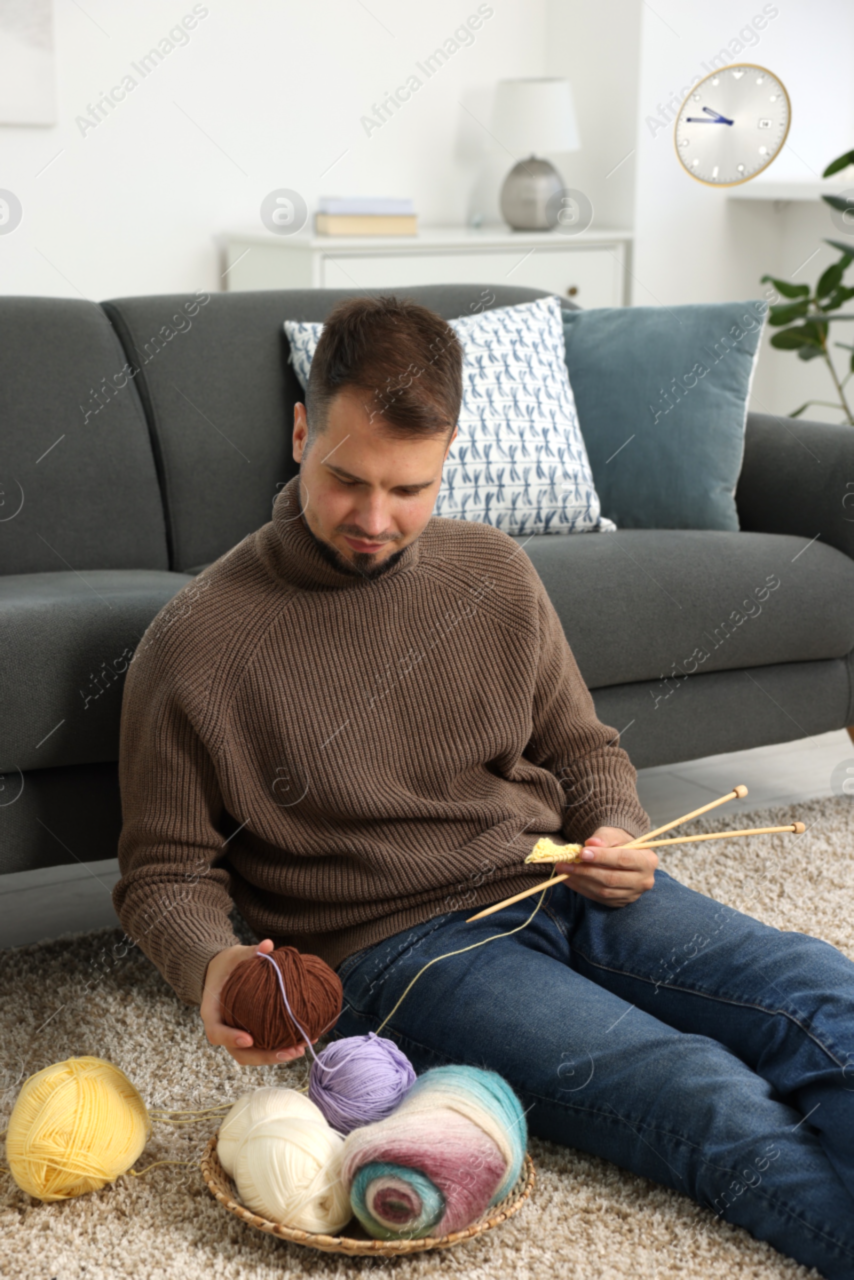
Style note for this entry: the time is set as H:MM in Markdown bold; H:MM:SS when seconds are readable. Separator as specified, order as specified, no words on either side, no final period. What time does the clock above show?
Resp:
**9:45**
